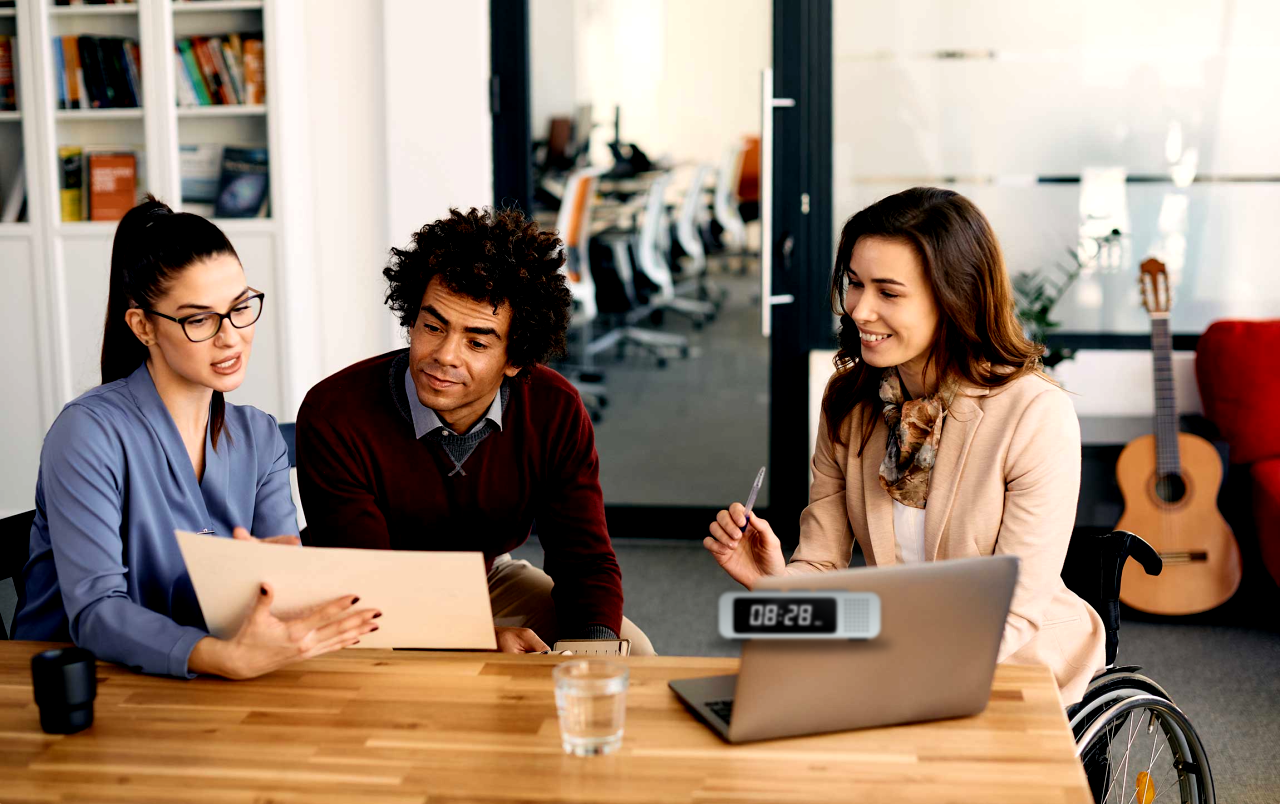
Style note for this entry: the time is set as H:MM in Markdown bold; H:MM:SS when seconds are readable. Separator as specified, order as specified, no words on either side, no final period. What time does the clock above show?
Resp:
**8:28**
